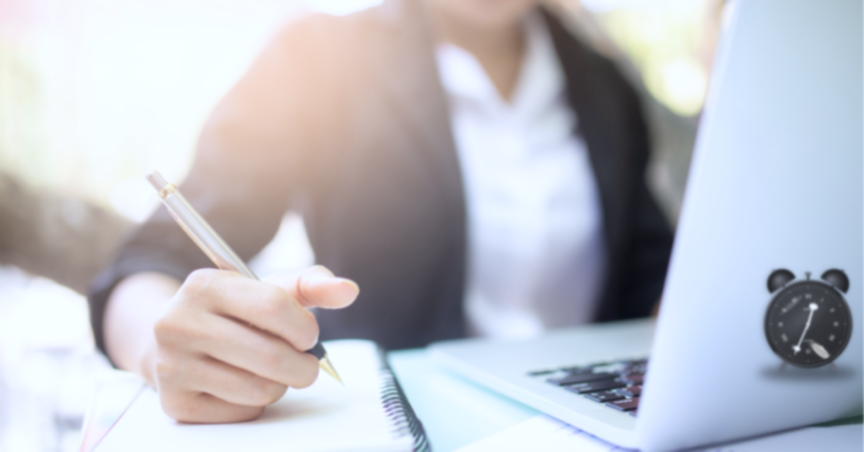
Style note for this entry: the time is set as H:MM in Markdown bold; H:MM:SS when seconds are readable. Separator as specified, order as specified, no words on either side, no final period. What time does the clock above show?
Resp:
**12:34**
